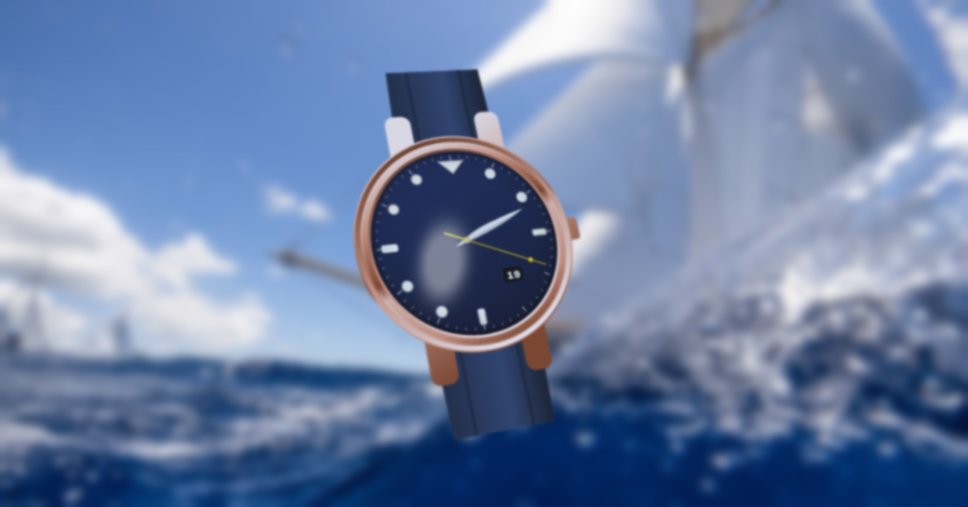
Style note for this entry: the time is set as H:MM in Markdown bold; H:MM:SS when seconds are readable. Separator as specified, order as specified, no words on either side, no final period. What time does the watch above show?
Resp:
**2:11:19**
